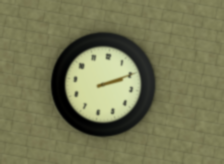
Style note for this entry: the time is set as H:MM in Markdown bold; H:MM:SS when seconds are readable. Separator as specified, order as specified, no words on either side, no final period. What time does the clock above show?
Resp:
**2:10**
